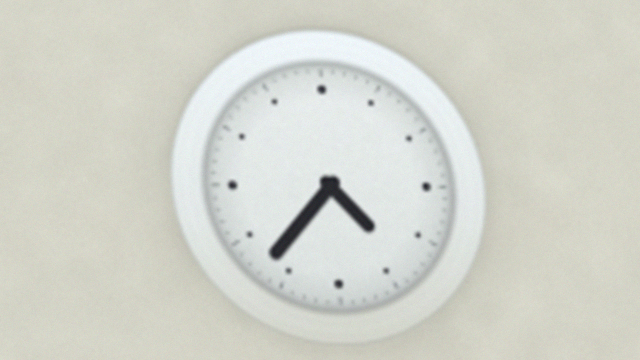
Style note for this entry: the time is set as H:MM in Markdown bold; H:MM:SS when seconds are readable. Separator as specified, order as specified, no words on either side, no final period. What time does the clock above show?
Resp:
**4:37**
